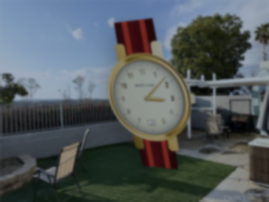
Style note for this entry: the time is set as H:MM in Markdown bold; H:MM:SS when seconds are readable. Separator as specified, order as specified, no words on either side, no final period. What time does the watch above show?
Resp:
**3:08**
